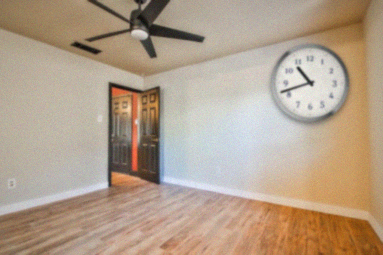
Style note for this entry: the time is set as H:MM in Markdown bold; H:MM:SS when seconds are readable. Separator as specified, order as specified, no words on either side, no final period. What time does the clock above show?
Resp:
**10:42**
